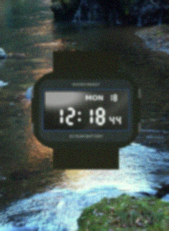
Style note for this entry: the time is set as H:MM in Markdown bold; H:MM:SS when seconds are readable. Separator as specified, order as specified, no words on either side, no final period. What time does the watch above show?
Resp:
**12:18**
